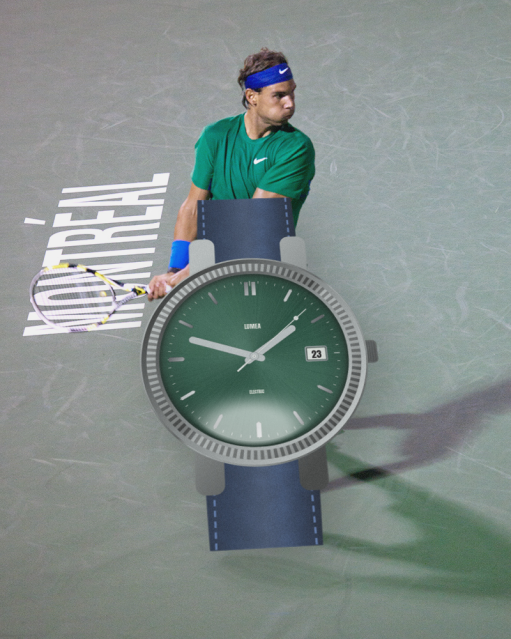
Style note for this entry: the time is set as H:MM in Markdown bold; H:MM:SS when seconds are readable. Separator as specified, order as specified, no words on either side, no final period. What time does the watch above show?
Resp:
**1:48:08**
